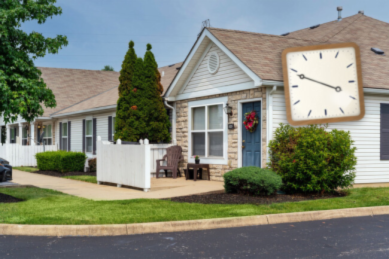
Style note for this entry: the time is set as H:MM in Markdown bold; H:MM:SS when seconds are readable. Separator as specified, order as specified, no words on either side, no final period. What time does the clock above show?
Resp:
**3:49**
